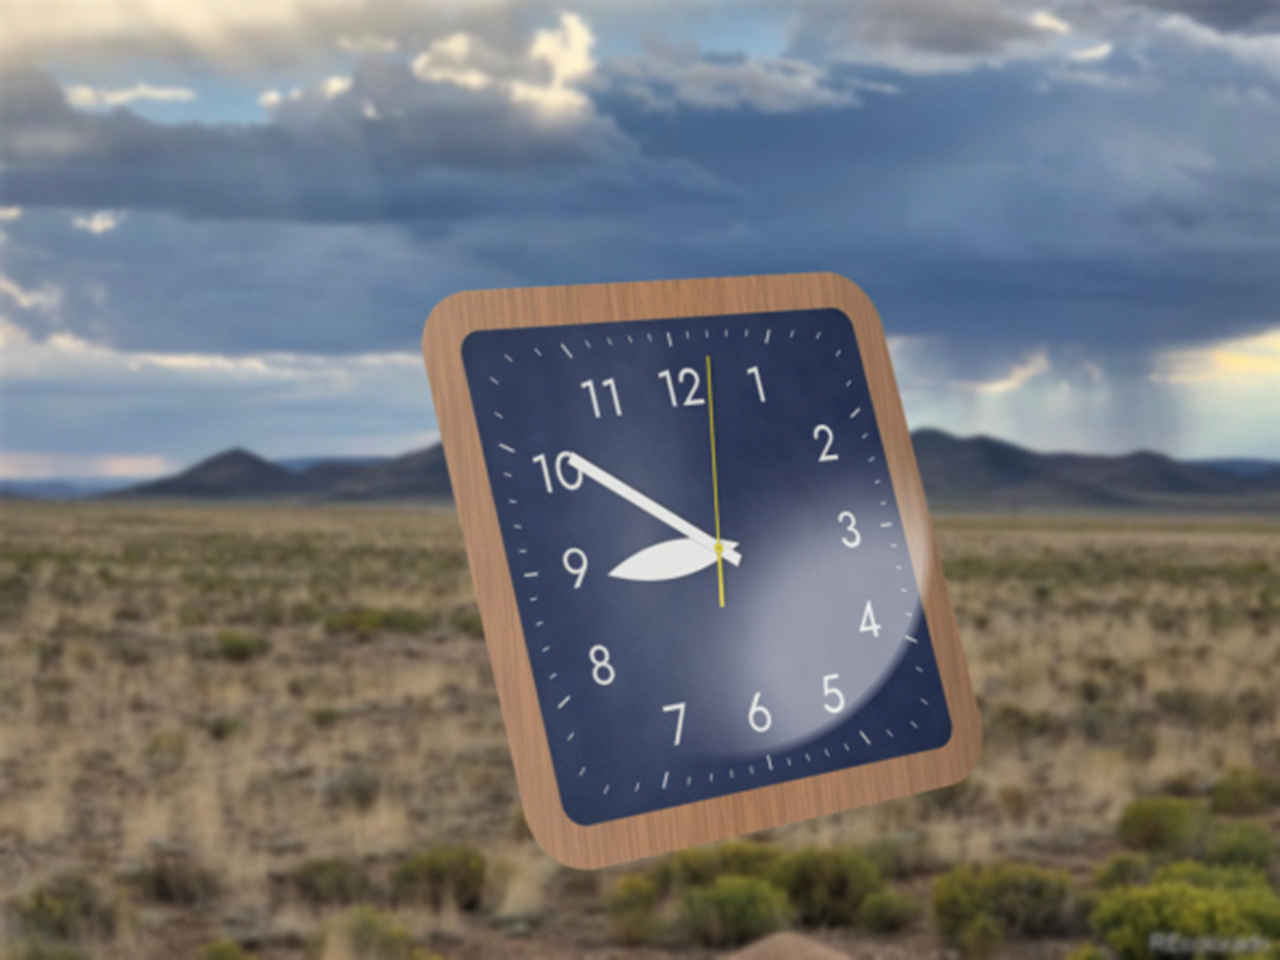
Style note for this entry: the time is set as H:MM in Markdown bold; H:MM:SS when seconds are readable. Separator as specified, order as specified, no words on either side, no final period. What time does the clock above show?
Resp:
**8:51:02**
